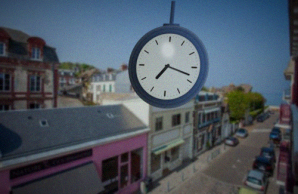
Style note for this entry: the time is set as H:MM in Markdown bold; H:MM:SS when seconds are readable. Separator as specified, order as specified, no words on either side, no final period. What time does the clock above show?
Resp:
**7:18**
